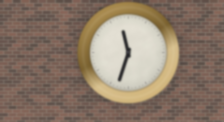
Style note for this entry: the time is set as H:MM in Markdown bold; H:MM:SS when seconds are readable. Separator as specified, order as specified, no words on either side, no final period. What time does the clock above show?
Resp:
**11:33**
